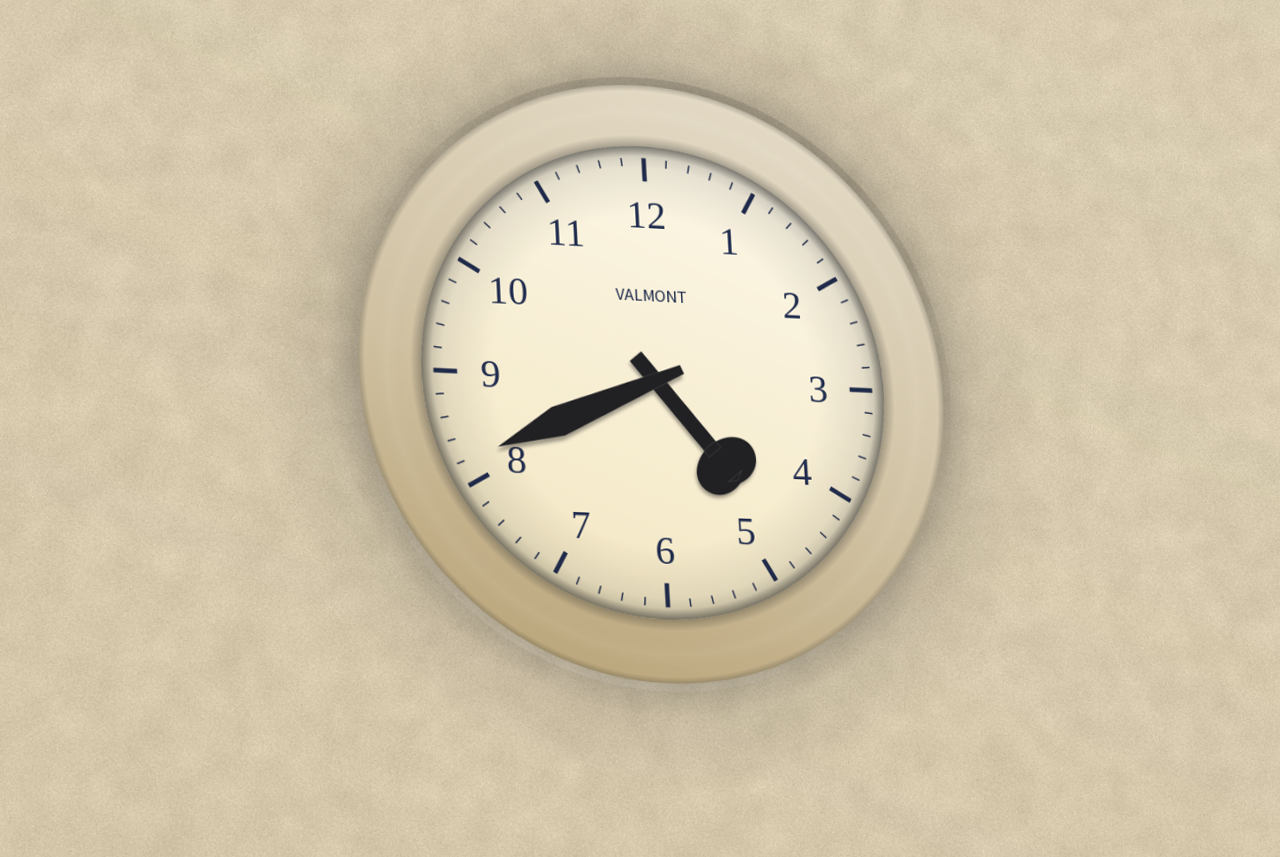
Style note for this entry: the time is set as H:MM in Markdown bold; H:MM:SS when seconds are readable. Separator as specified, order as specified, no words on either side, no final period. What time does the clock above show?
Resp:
**4:41**
